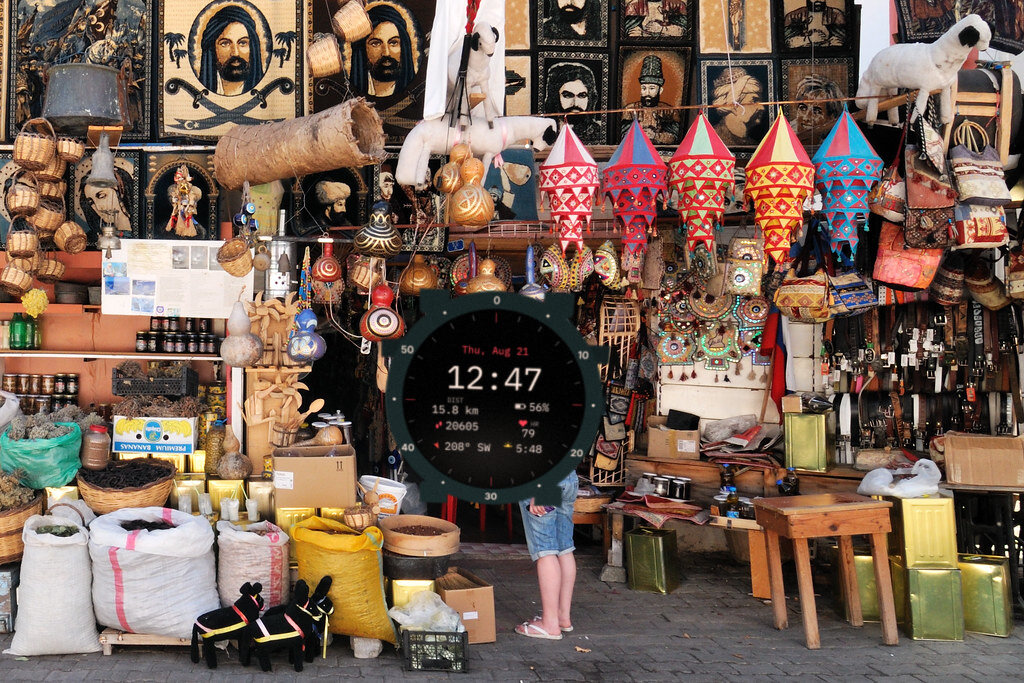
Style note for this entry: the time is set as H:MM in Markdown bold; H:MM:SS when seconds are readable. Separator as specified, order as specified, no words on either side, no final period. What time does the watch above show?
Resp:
**12:47**
